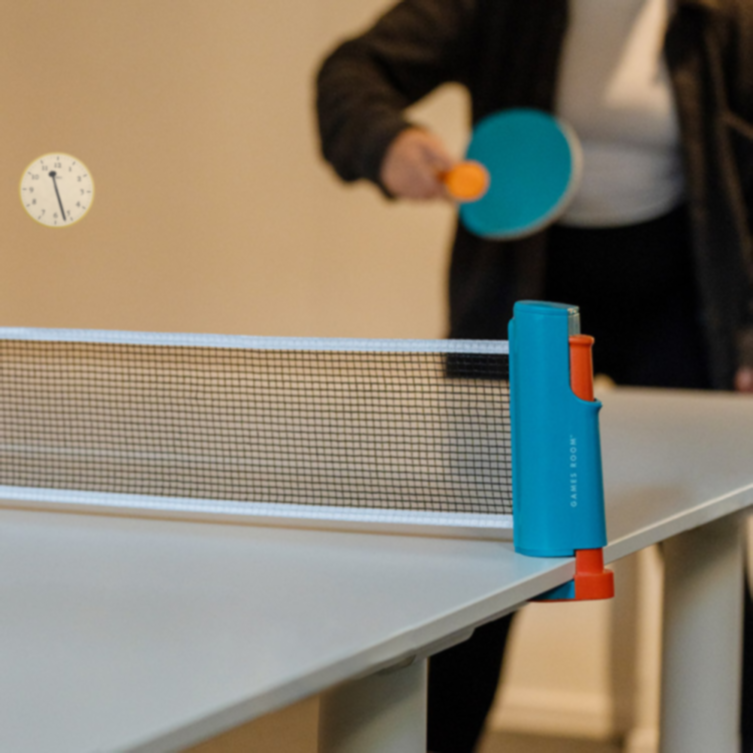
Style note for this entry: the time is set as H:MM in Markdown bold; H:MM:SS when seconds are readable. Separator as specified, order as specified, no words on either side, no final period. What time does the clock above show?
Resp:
**11:27**
